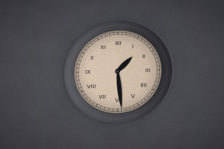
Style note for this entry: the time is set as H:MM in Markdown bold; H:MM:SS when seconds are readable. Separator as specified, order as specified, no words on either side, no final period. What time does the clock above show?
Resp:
**1:29**
